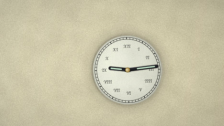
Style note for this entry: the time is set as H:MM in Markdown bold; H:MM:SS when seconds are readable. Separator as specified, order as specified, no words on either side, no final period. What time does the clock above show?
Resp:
**9:14**
